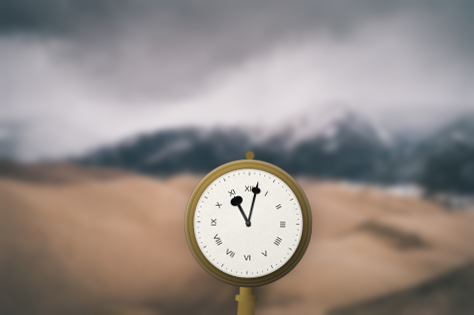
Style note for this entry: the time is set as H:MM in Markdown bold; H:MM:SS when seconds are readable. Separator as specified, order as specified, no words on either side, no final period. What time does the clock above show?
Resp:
**11:02**
